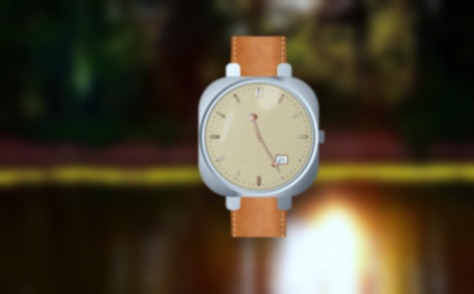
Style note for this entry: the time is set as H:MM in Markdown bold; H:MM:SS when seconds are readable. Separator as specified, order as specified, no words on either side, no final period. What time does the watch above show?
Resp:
**11:25**
